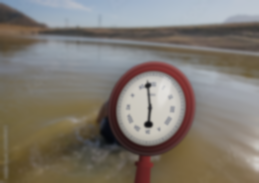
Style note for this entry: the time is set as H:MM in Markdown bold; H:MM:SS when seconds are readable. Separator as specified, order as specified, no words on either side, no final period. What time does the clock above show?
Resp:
**5:58**
